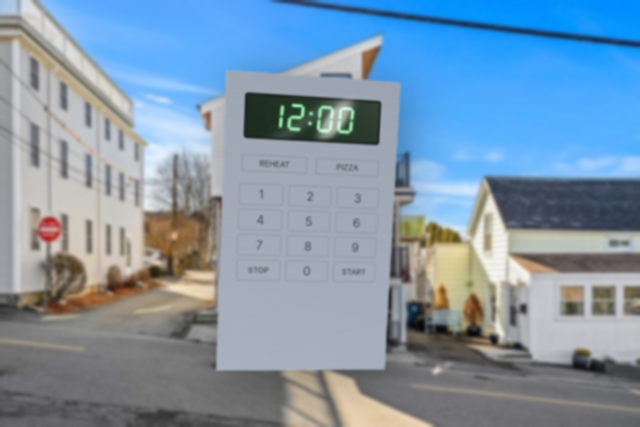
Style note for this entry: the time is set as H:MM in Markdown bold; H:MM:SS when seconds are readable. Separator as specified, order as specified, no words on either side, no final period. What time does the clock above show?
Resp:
**12:00**
